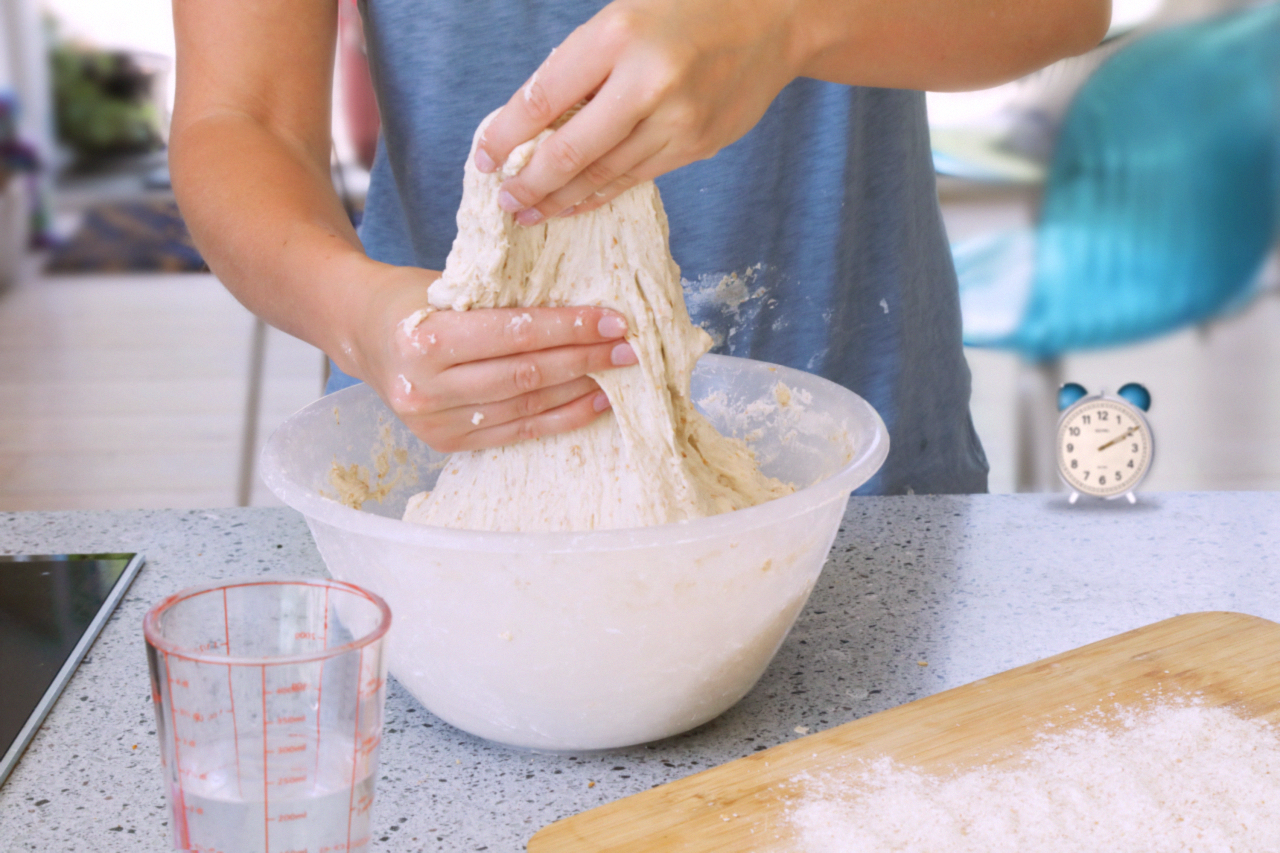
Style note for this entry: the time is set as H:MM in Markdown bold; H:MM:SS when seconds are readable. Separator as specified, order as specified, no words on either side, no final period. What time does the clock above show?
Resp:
**2:10**
